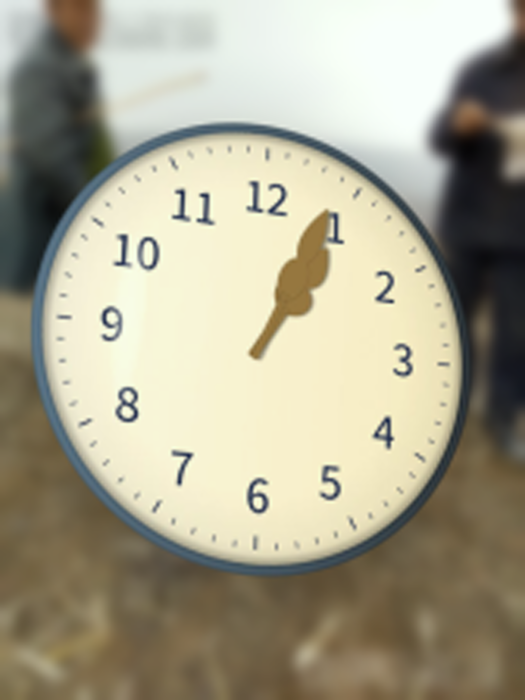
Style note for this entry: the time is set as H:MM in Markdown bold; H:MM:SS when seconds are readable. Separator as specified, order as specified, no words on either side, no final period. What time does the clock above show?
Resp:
**1:04**
